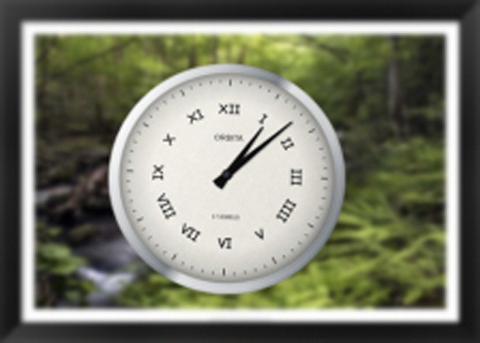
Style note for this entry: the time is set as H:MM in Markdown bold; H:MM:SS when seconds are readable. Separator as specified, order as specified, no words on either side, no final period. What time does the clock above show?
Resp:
**1:08**
